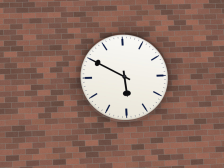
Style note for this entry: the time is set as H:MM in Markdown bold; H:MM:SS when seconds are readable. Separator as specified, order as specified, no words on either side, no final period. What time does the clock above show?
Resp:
**5:50**
